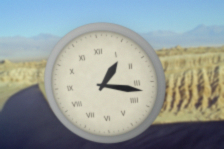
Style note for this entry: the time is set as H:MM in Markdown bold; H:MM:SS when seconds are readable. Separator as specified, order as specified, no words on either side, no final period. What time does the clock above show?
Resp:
**1:17**
